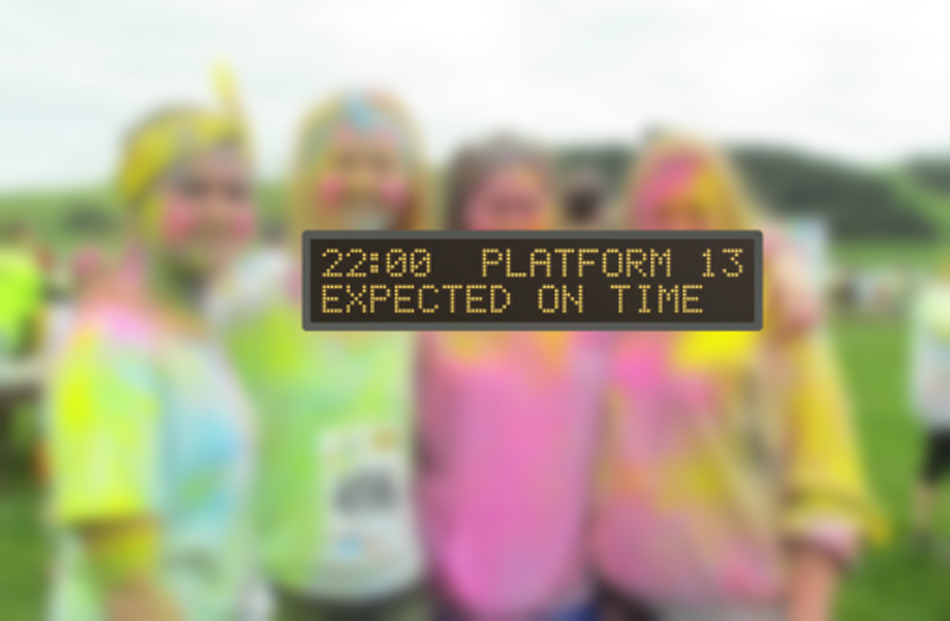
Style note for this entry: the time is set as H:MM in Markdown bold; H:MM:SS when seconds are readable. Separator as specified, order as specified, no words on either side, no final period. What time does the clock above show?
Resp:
**22:00**
